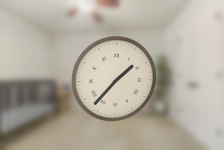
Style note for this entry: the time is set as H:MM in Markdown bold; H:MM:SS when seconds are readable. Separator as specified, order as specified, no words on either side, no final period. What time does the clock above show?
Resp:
**1:37**
